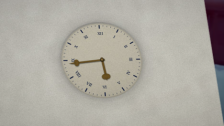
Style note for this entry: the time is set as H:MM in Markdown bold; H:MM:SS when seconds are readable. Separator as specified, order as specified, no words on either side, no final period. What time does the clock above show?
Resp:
**5:44**
